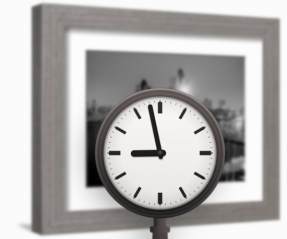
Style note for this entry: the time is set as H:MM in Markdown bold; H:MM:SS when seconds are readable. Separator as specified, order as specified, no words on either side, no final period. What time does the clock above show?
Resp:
**8:58**
